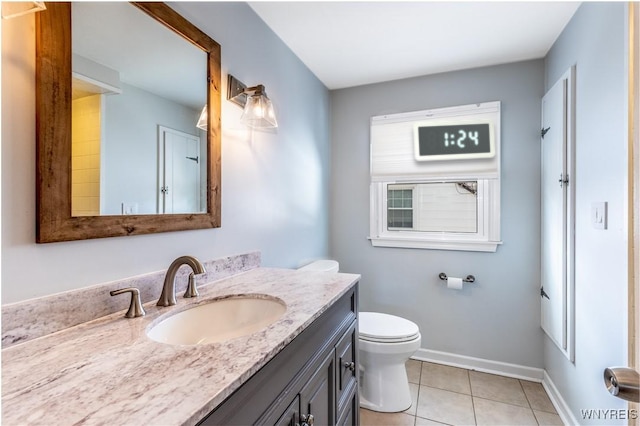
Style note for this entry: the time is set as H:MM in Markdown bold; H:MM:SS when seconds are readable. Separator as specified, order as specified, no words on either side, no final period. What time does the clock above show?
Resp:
**1:24**
